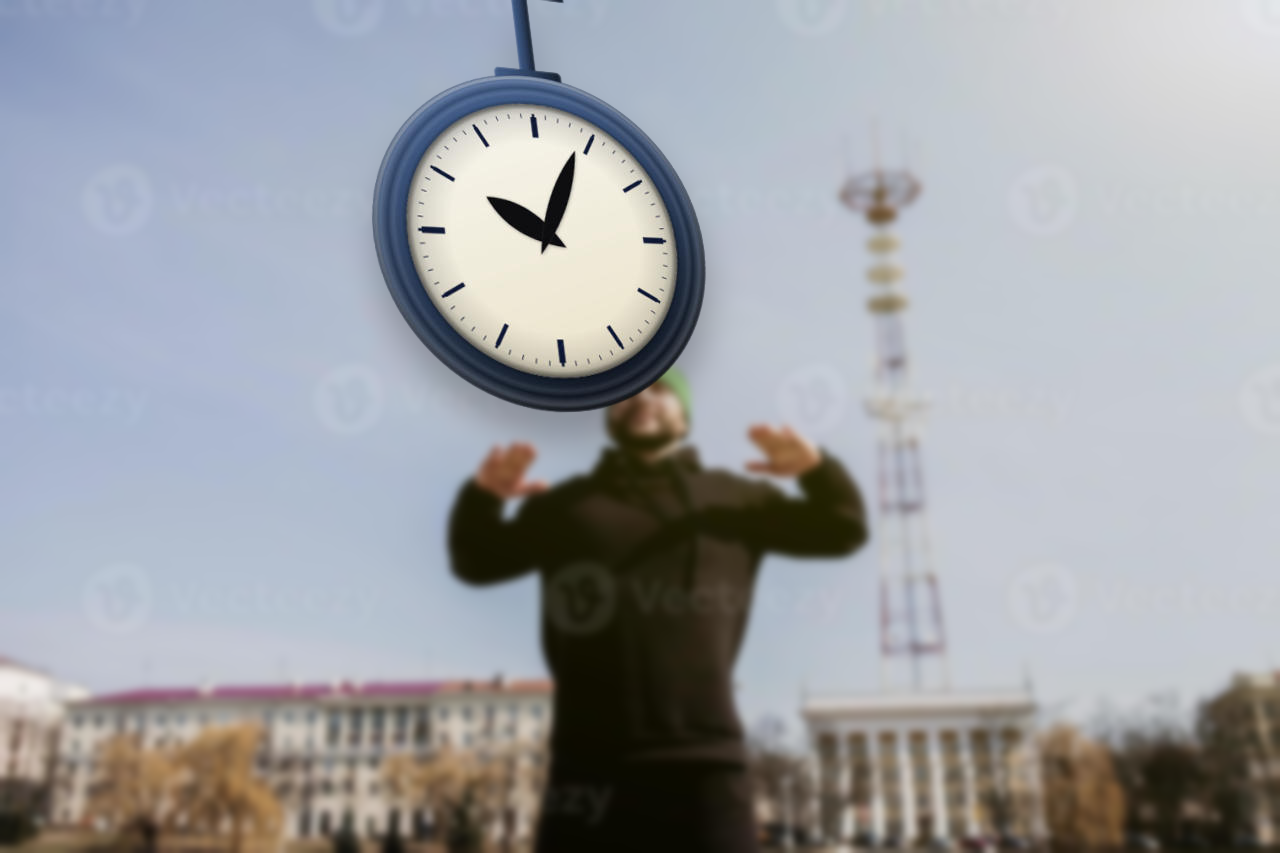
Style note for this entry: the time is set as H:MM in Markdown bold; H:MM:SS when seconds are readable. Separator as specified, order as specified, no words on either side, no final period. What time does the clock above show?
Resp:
**10:04**
